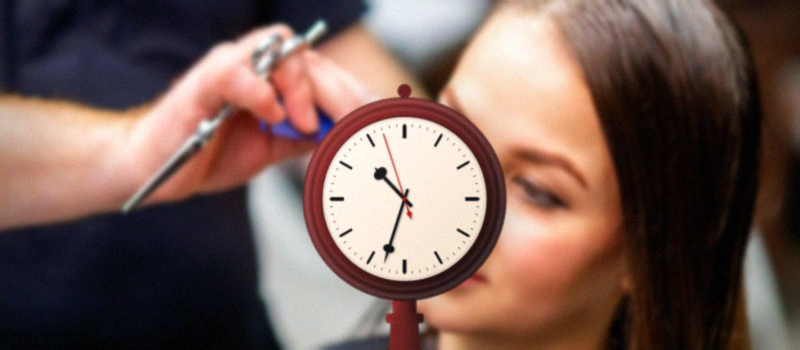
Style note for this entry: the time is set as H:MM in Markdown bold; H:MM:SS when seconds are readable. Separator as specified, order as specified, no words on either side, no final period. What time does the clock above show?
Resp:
**10:32:57**
